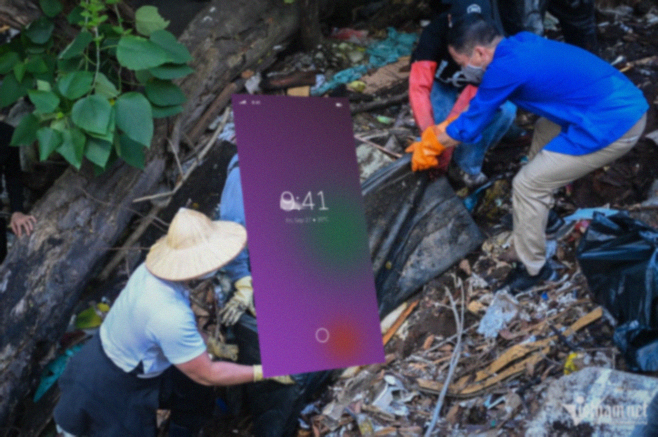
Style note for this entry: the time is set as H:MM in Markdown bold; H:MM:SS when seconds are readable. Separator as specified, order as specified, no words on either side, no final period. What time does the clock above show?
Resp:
**9:41**
